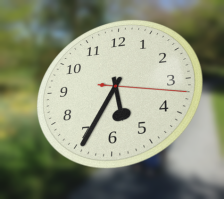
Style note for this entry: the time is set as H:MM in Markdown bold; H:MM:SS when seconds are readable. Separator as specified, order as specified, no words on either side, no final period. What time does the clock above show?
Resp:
**5:34:17**
